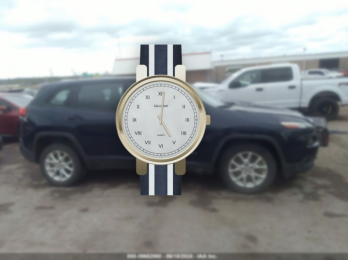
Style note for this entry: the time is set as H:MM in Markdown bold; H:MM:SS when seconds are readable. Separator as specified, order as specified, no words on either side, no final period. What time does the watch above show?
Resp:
**5:01**
